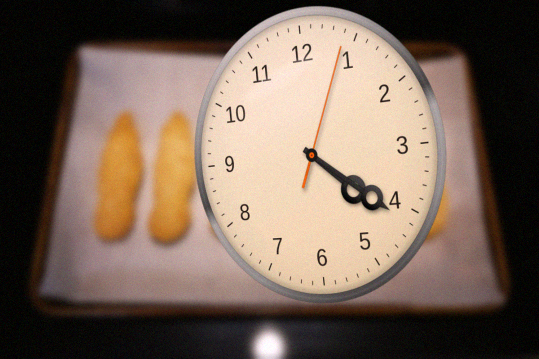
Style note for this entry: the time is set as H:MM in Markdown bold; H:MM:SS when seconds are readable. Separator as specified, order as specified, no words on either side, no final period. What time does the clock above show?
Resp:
**4:21:04**
